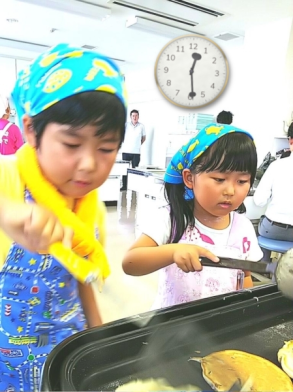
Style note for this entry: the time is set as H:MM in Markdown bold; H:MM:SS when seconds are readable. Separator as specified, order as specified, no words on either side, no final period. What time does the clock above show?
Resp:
**12:29**
